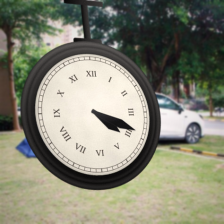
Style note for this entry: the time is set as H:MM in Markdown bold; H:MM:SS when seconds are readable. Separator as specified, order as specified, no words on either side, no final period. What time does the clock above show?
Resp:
**4:19**
